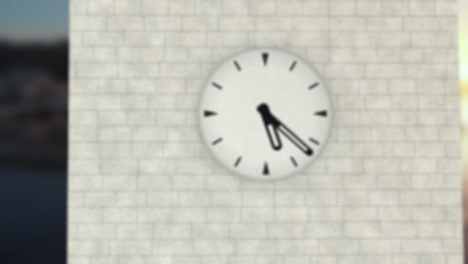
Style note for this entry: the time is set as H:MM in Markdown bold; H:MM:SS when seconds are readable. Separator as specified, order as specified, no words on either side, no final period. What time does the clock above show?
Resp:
**5:22**
